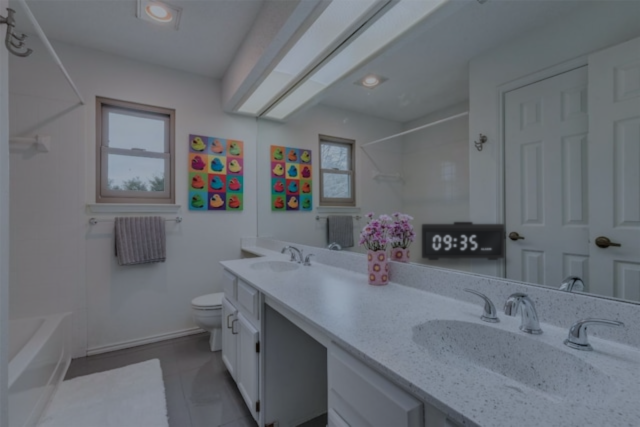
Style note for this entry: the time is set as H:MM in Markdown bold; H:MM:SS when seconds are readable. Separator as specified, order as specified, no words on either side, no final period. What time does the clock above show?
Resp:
**9:35**
